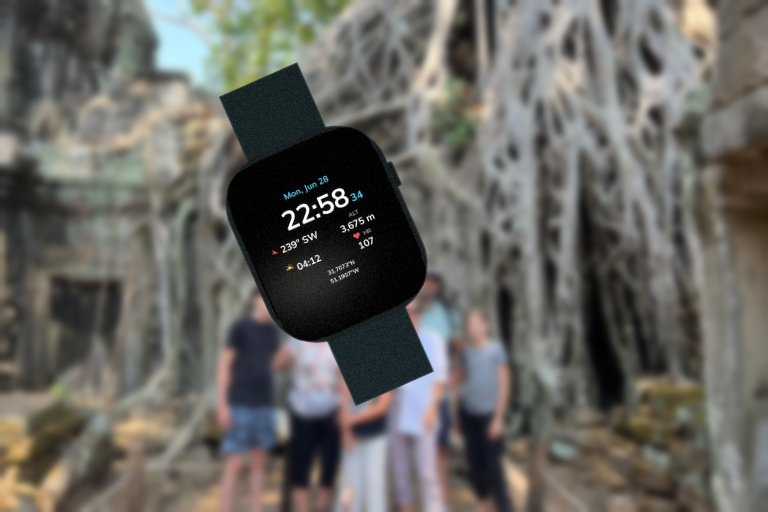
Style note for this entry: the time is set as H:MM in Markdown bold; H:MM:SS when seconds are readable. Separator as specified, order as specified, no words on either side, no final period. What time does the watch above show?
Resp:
**22:58:34**
